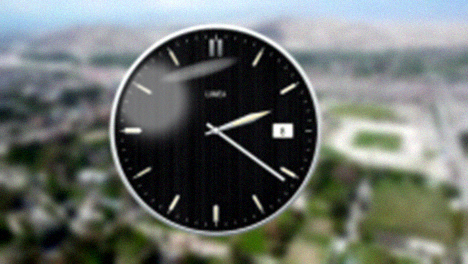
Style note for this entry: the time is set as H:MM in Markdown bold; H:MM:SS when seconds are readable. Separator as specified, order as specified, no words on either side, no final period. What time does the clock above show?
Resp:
**2:21**
